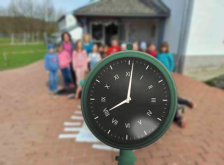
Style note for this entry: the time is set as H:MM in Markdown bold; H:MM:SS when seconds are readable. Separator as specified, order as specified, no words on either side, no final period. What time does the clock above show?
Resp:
**8:01**
